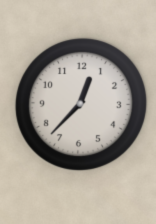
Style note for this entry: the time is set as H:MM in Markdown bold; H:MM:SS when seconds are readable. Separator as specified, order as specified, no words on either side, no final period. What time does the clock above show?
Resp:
**12:37**
